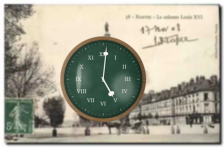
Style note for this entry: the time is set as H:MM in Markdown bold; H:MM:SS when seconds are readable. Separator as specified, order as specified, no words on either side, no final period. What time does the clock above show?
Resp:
**5:01**
